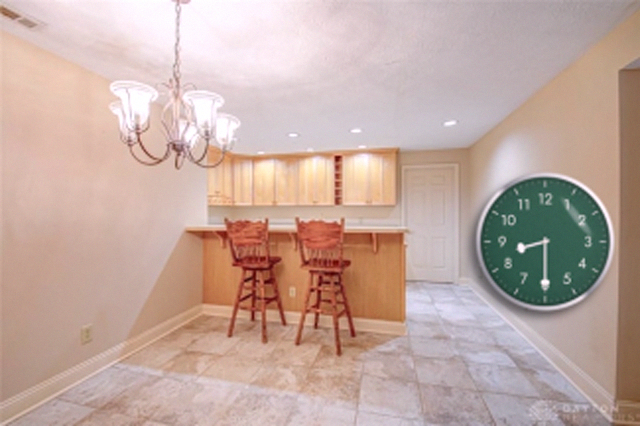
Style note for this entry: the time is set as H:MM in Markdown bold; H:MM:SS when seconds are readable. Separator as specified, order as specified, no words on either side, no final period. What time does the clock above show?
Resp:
**8:30**
